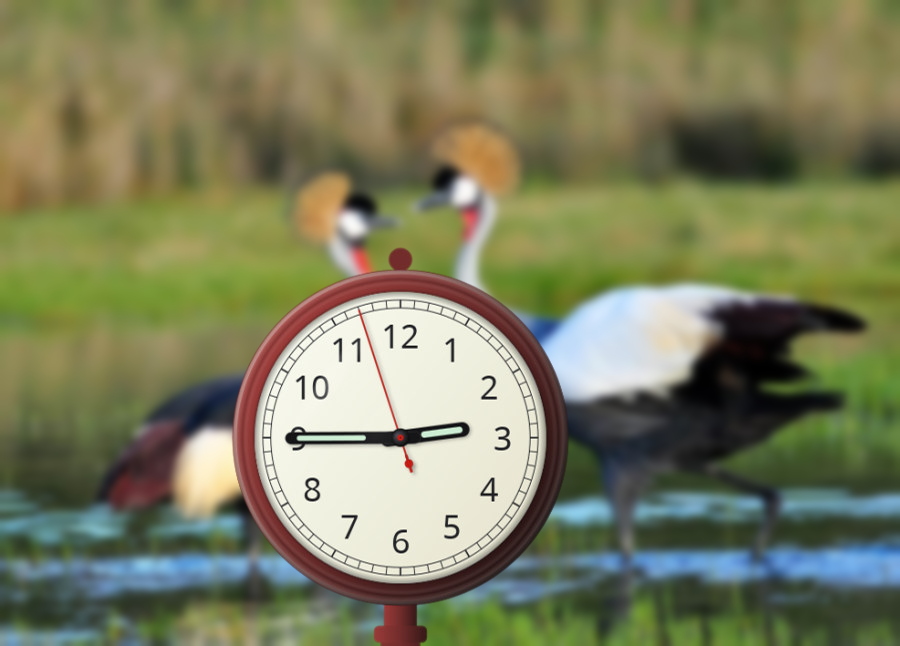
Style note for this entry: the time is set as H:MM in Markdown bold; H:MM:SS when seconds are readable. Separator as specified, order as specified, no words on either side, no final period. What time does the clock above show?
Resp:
**2:44:57**
